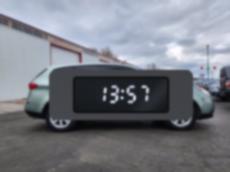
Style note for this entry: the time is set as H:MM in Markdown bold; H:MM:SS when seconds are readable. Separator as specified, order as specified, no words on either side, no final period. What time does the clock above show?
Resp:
**13:57**
